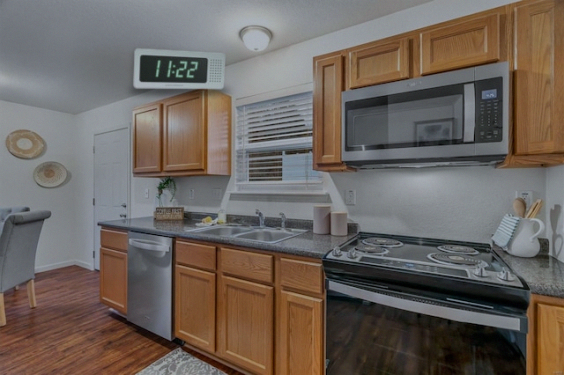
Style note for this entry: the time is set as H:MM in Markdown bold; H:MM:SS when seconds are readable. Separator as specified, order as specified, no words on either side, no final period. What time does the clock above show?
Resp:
**11:22**
